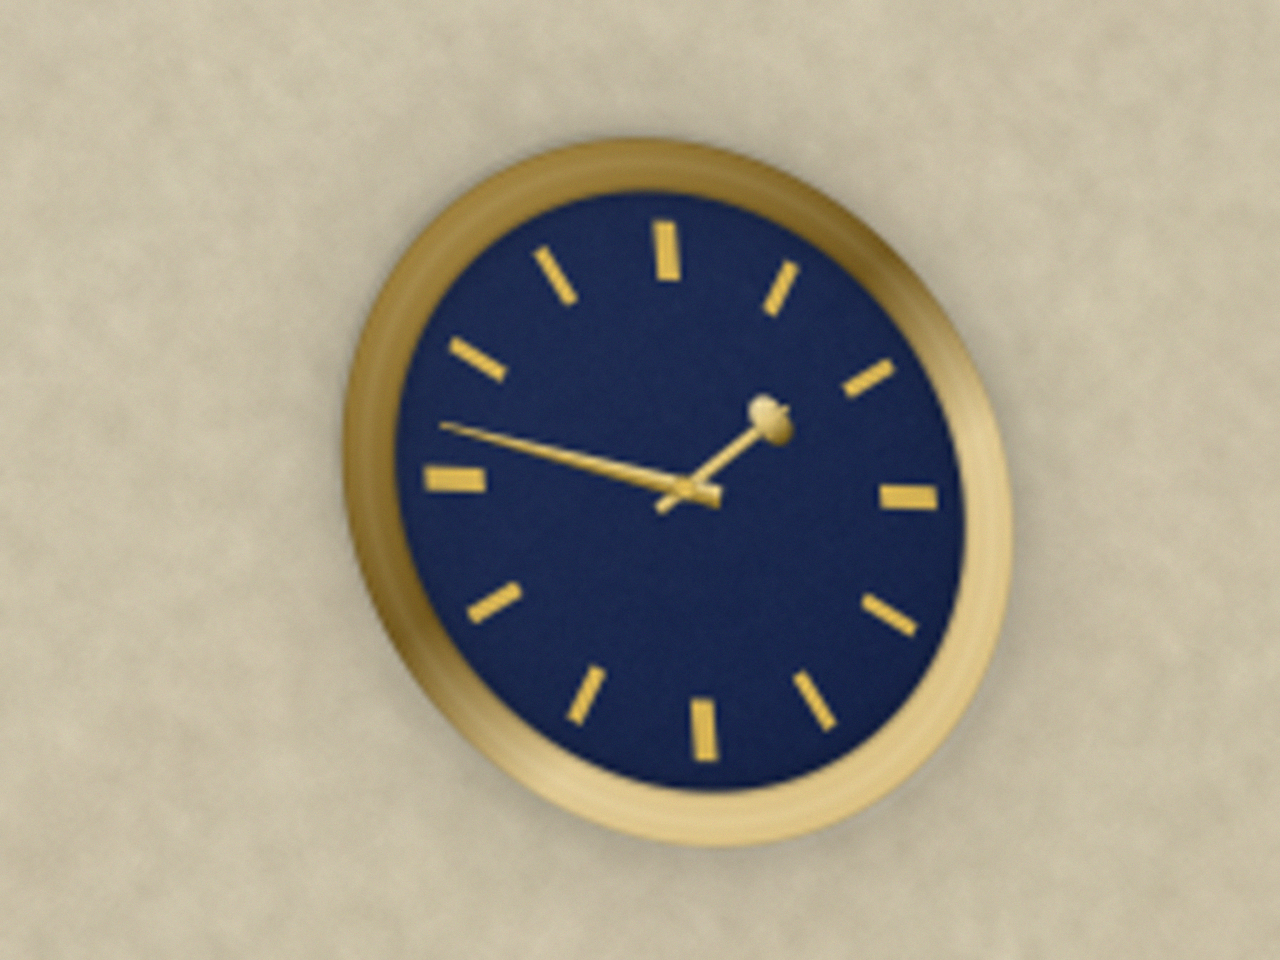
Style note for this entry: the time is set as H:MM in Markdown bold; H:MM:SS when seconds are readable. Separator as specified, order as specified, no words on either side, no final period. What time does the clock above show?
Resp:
**1:47**
